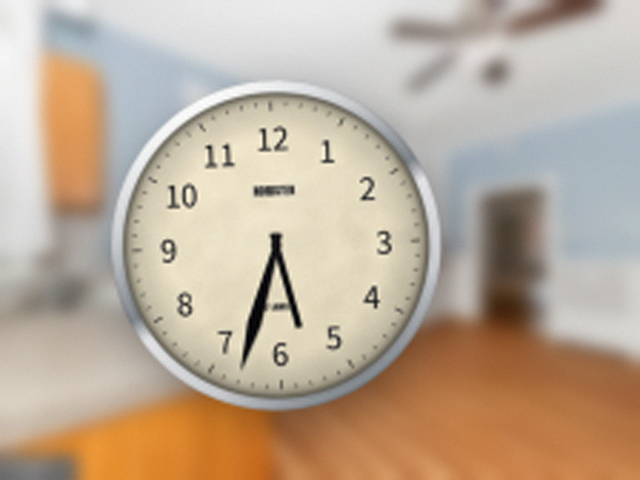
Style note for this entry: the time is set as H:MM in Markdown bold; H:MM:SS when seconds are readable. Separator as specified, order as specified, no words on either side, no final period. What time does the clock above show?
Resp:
**5:33**
